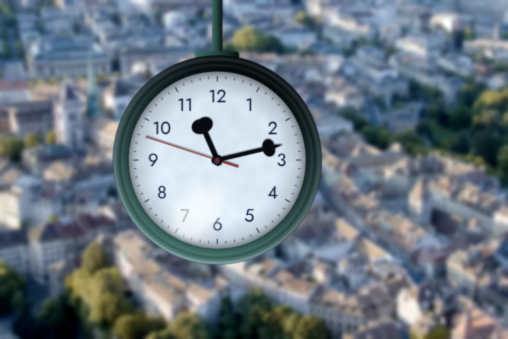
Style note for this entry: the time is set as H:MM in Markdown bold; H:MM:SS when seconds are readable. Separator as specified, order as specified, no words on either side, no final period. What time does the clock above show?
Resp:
**11:12:48**
